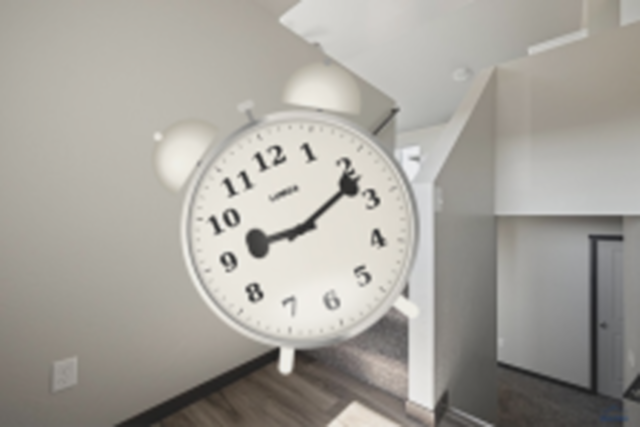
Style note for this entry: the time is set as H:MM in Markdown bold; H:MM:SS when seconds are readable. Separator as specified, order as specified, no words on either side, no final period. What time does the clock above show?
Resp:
**9:12**
